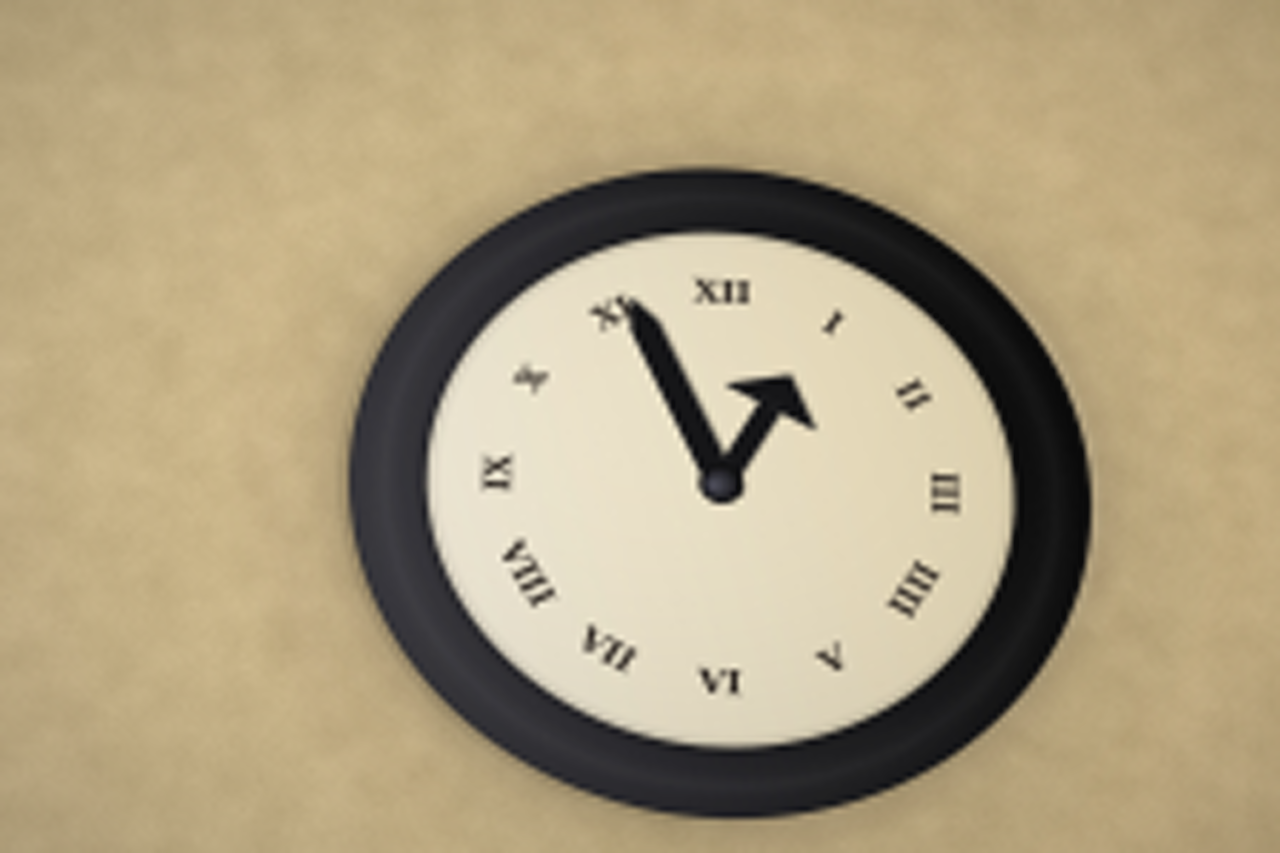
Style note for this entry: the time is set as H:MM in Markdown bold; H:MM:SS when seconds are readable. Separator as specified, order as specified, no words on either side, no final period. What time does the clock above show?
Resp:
**12:56**
